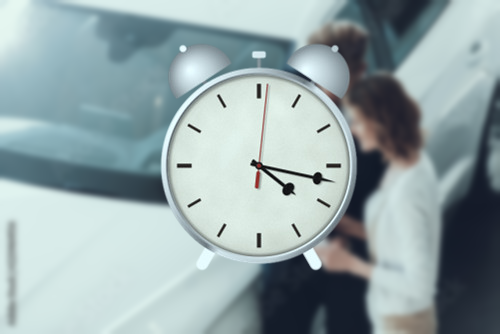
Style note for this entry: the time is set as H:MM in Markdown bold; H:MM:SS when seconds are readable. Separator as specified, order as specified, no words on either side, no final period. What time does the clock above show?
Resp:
**4:17:01**
